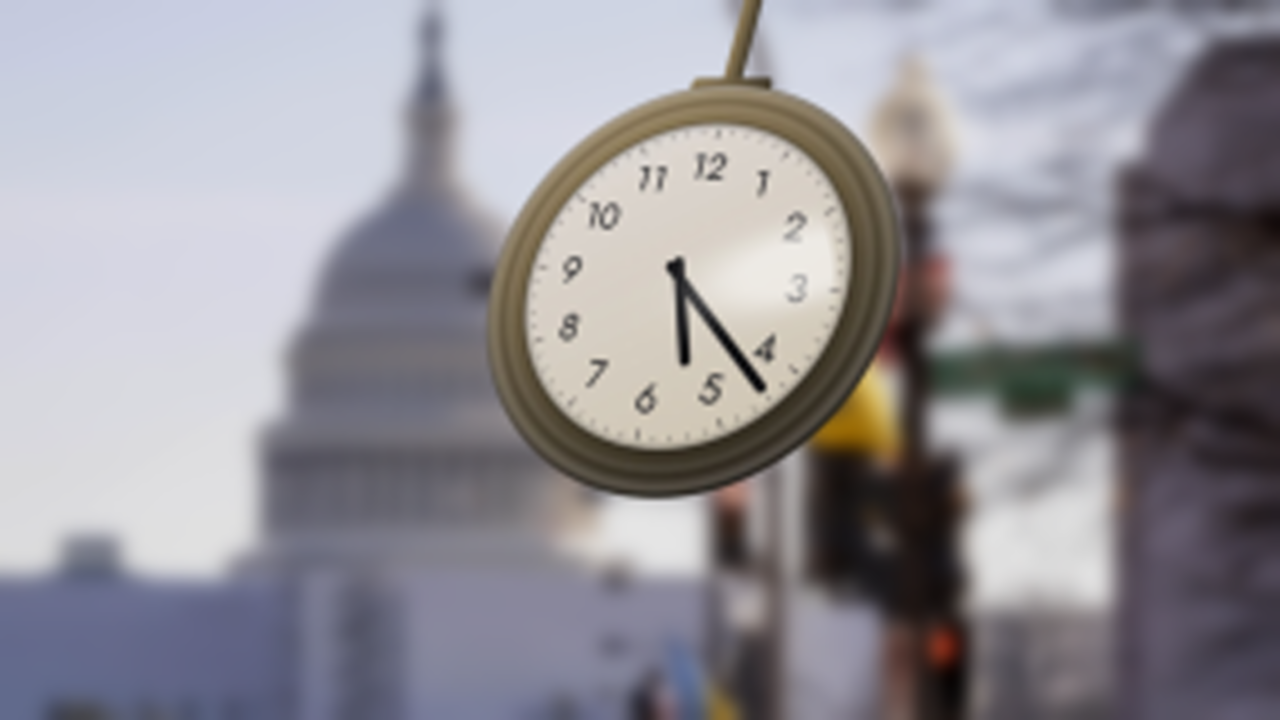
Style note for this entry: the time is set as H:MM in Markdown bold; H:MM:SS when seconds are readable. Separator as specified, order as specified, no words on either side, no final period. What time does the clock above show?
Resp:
**5:22**
